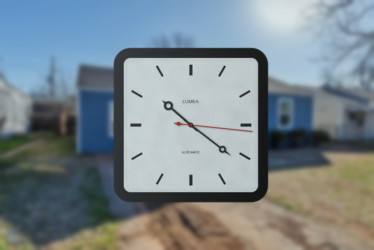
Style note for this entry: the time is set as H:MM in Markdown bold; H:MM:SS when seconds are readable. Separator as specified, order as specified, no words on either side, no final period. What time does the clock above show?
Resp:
**10:21:16**
